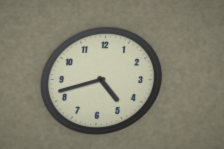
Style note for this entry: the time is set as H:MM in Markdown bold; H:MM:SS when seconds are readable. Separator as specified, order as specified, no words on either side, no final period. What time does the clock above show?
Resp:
**4:42**
